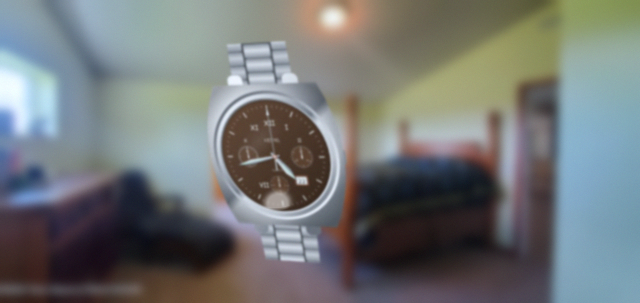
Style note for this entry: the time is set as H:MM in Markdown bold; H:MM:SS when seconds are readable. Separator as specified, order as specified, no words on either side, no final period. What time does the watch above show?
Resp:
**4:43**
